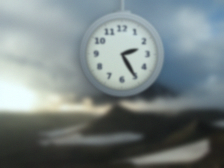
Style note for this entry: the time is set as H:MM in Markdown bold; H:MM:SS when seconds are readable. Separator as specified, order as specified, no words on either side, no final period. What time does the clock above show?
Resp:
**2:25**
